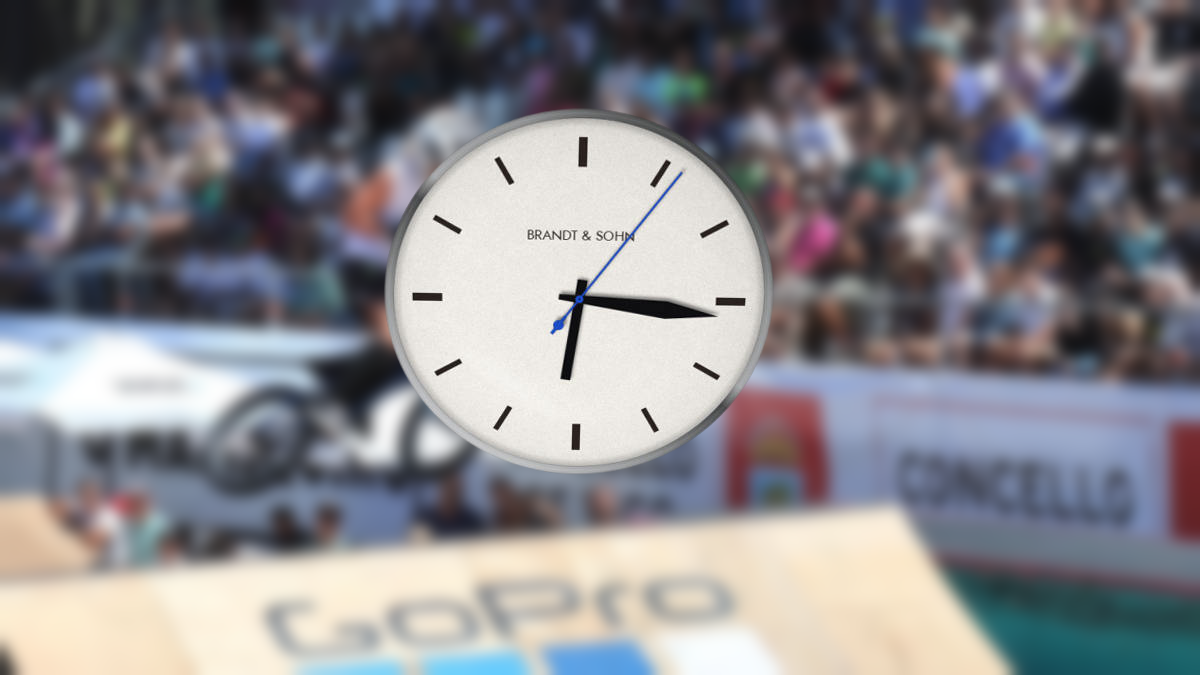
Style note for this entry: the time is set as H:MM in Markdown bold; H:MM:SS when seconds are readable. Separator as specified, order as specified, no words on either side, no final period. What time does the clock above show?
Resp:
**6:16:06**
